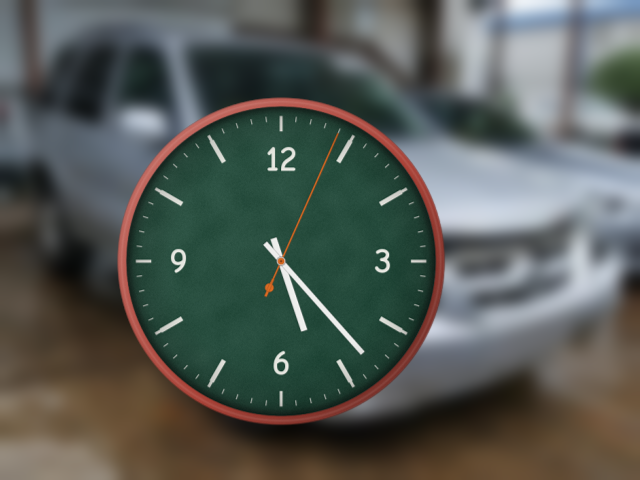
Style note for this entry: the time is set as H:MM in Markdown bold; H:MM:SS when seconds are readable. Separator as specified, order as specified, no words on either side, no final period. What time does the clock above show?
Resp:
**5:23:04**
